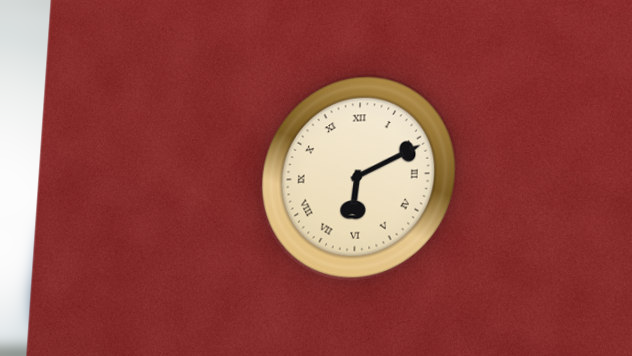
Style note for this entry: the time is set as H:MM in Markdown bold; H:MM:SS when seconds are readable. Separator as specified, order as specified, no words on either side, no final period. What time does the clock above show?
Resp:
**6:11**
